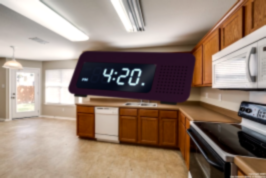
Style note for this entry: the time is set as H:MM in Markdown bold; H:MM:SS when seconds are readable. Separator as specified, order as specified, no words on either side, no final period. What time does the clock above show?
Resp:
**4:20**
